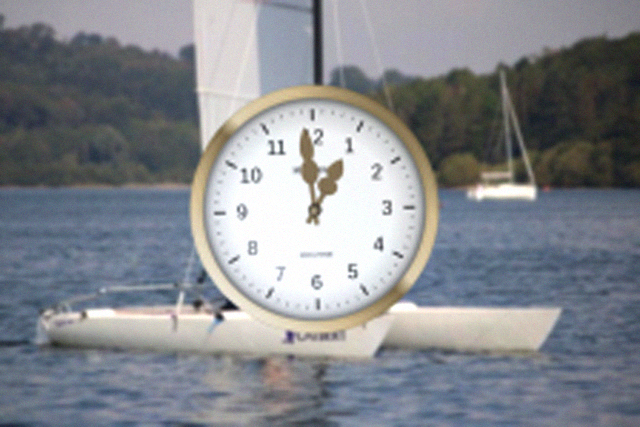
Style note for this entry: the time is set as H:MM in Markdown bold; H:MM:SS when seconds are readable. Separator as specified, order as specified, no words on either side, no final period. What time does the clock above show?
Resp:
**12:59**
